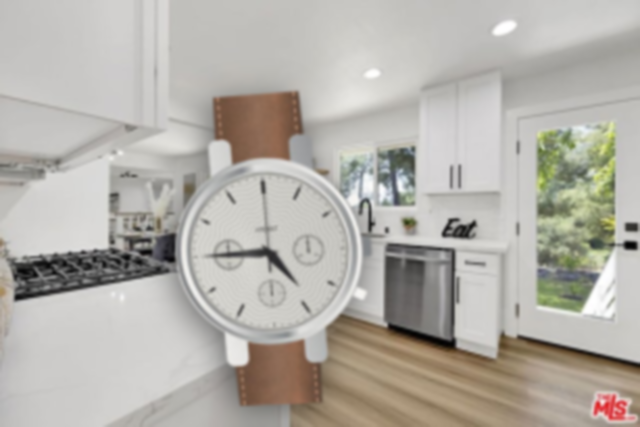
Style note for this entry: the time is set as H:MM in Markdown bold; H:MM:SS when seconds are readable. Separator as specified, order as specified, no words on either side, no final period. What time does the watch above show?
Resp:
**4:45**
